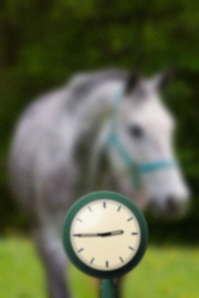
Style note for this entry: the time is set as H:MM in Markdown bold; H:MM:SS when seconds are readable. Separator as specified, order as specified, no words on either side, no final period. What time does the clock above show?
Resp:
**2:45**
